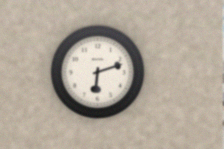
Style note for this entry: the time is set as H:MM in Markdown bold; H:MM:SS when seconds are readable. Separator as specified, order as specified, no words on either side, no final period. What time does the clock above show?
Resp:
**6:12**
